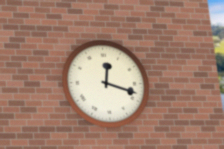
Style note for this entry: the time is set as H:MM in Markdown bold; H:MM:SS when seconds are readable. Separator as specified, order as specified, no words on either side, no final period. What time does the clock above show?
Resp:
**12:18**
